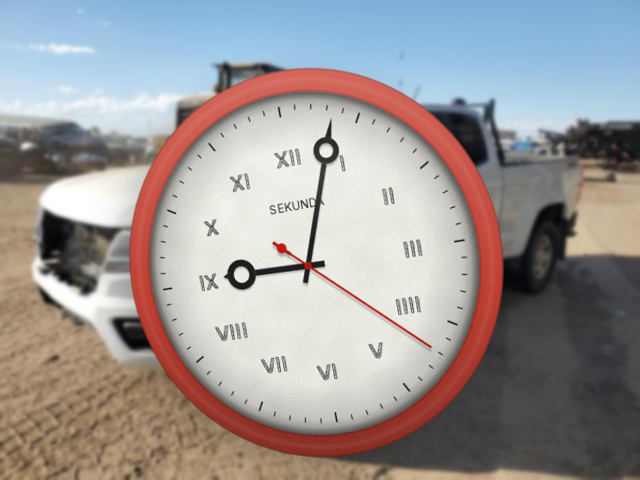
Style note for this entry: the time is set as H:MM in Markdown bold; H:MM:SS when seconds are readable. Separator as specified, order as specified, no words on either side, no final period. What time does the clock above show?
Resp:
**9:03:22**
